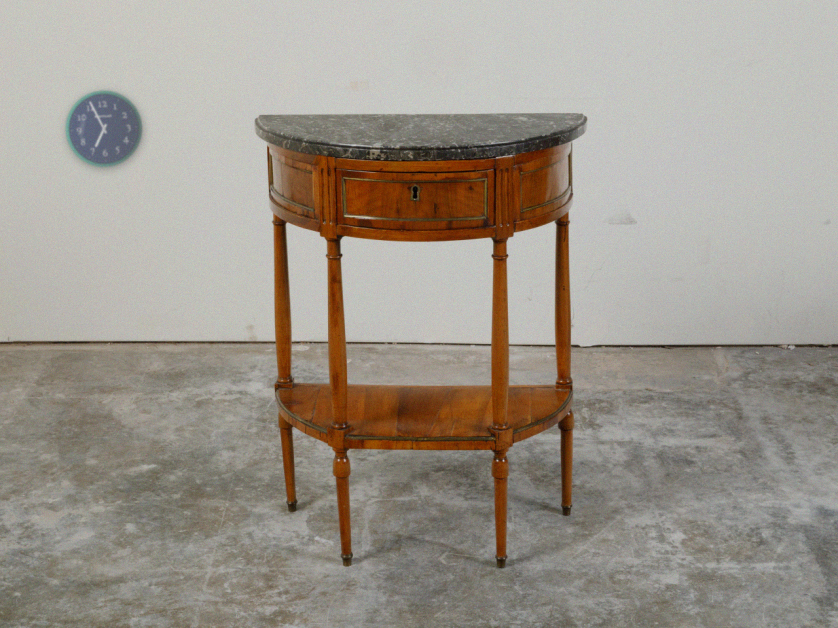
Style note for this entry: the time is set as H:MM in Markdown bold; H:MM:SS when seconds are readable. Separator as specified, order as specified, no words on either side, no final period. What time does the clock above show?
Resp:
**6:56**
